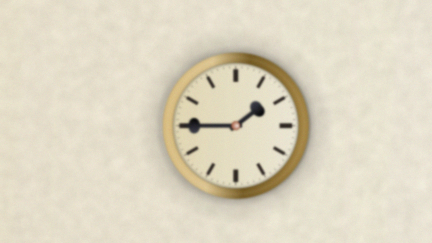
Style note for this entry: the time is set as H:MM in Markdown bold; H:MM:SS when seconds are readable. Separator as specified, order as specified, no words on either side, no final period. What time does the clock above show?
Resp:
**1:45**
